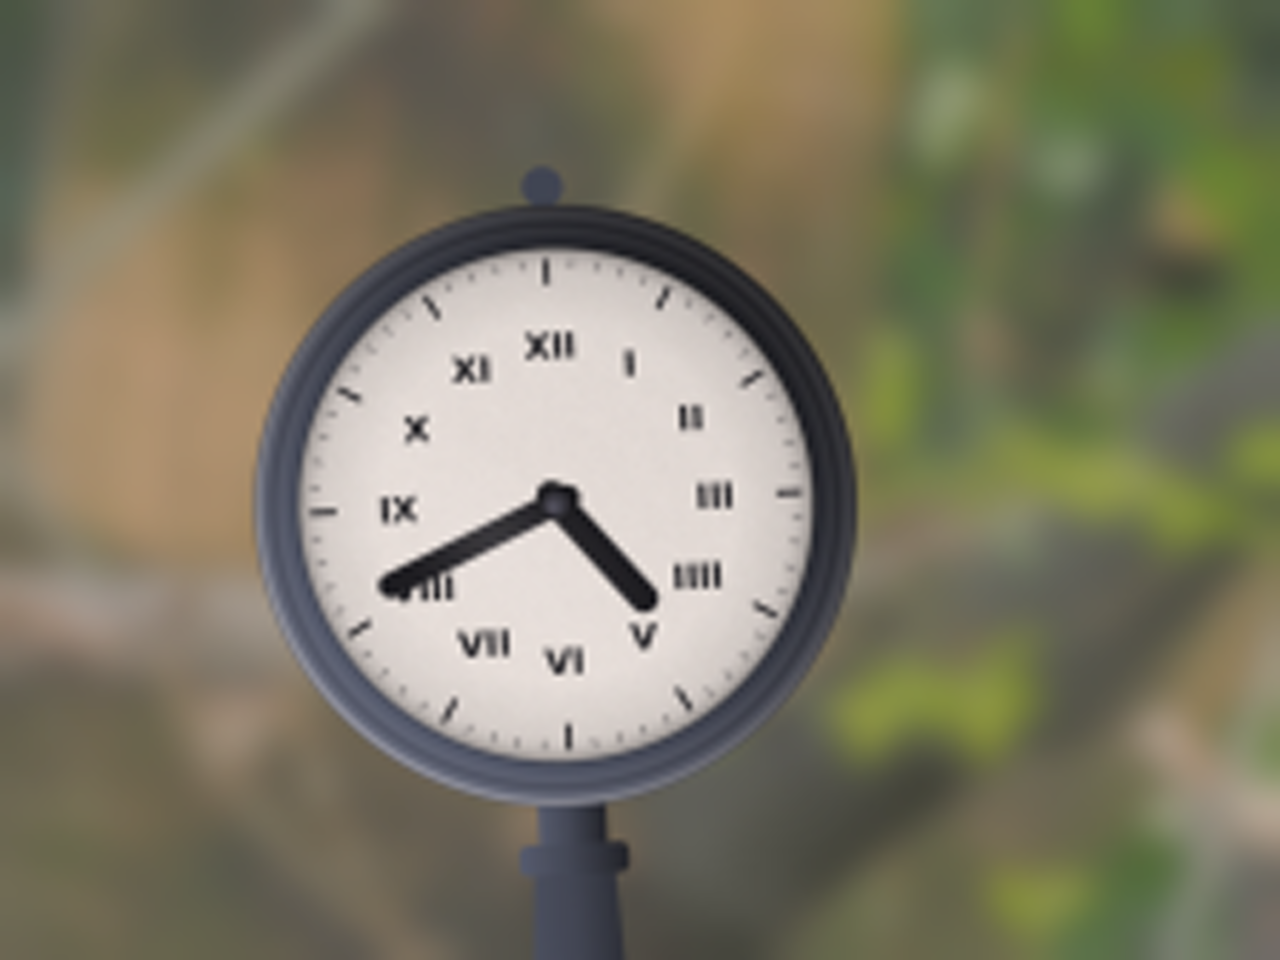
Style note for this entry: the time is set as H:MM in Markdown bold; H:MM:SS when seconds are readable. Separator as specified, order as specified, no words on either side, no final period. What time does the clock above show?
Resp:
**4:41**
